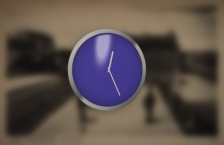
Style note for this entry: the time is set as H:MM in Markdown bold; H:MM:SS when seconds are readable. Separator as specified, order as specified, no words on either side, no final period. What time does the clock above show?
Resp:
**12:26**
